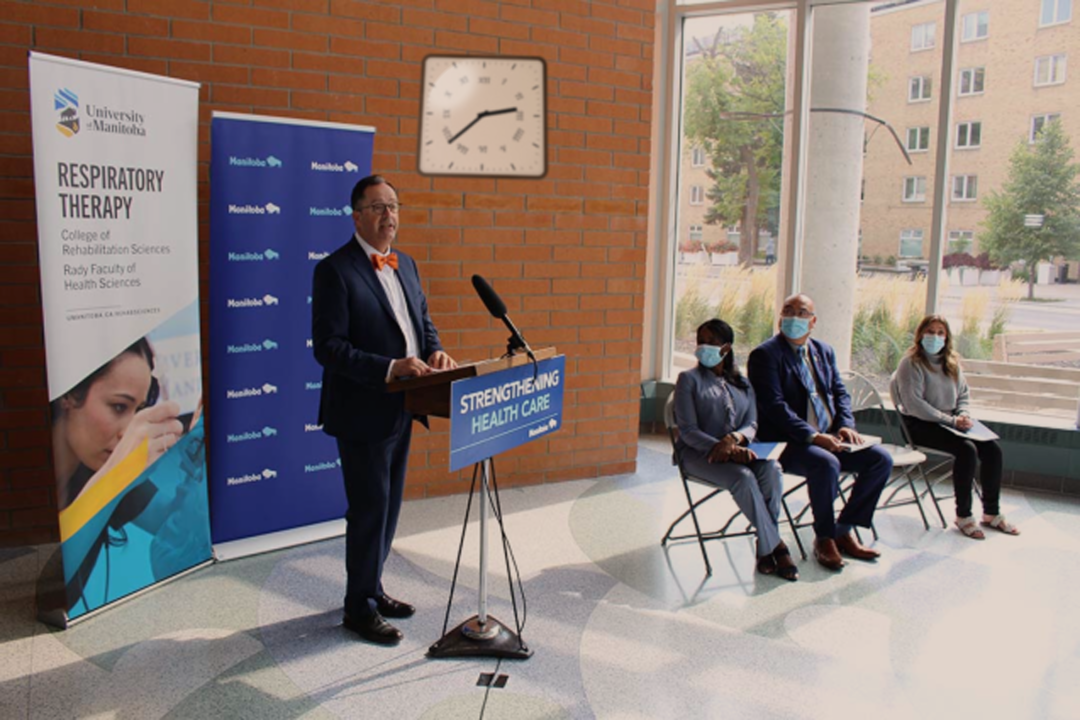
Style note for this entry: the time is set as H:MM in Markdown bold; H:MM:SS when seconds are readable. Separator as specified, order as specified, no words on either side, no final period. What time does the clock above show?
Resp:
**2:38**
